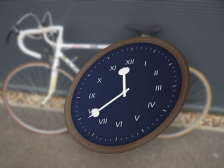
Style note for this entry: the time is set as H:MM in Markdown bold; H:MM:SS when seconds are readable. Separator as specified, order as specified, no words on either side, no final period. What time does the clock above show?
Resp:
**11:39**
